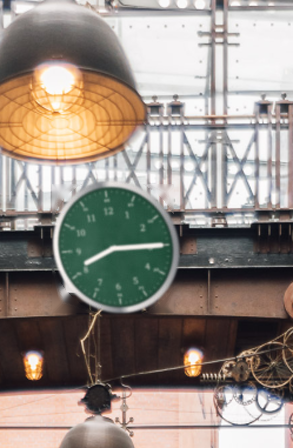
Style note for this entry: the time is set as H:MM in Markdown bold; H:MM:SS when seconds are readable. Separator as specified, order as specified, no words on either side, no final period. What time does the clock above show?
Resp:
**8:15**
